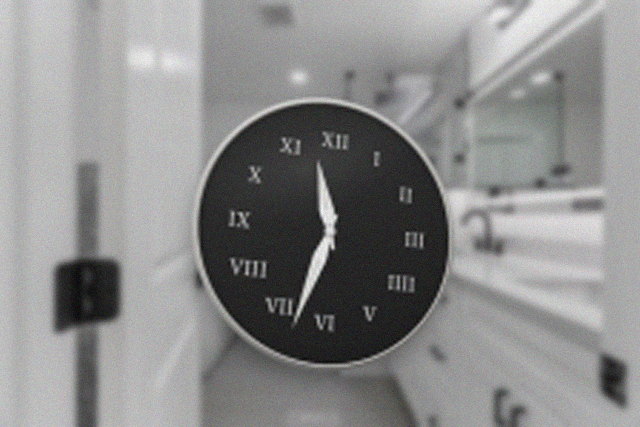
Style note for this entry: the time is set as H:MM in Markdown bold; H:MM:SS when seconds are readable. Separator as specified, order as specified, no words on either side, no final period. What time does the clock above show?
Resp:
**11:33**
